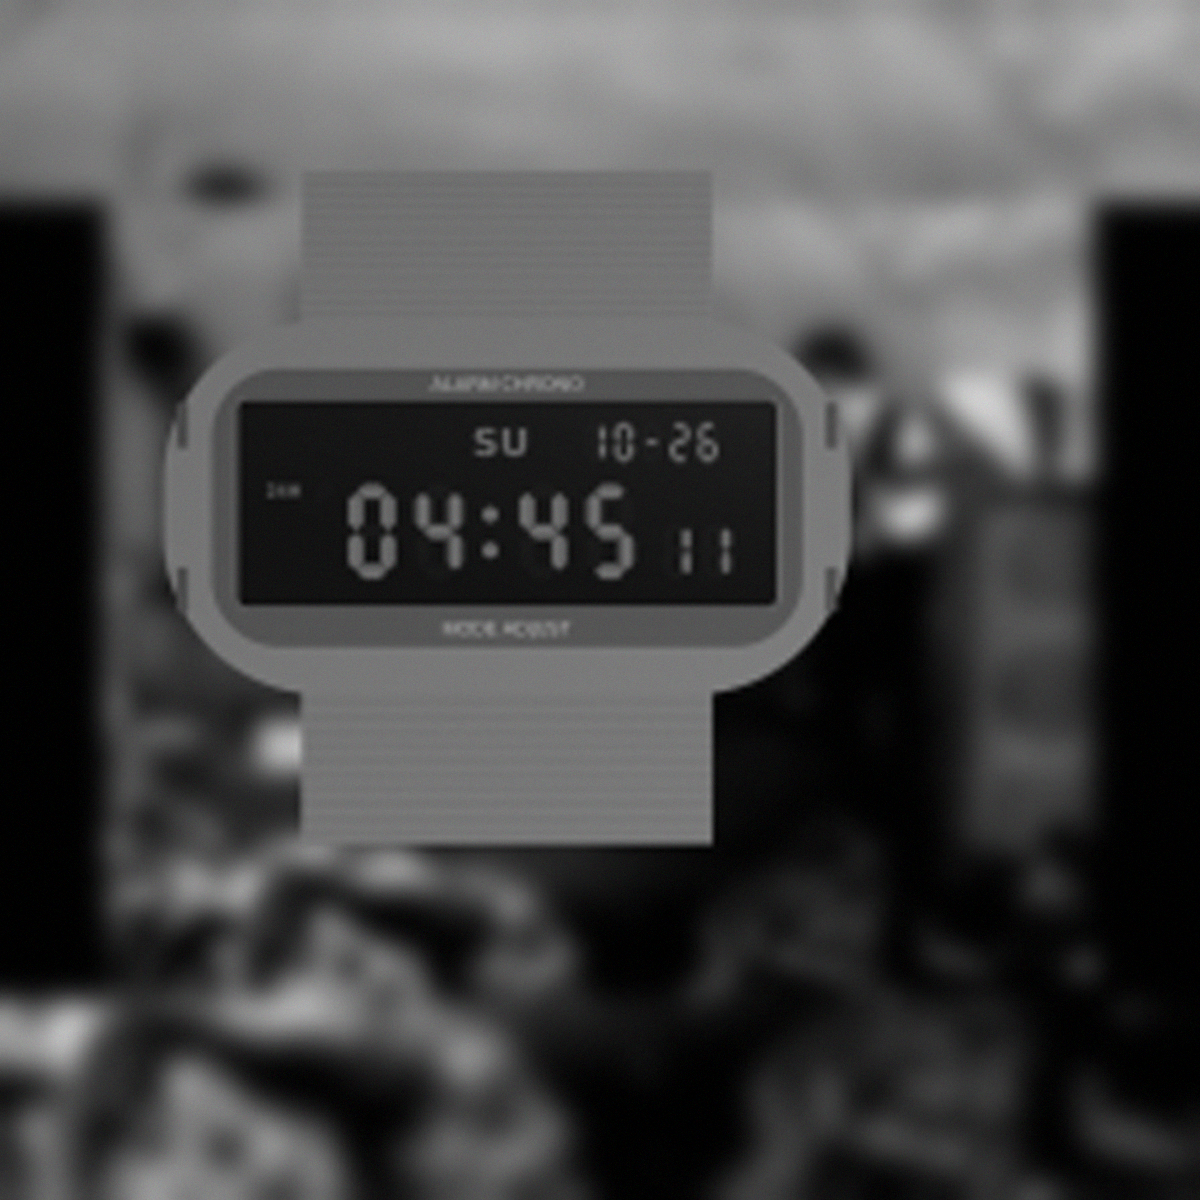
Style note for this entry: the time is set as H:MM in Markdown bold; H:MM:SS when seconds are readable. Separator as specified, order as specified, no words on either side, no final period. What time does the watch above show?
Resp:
**4:45:11**
